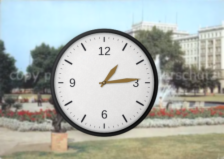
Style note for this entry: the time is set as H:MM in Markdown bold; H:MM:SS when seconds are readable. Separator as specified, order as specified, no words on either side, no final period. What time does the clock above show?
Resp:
**1:14**
